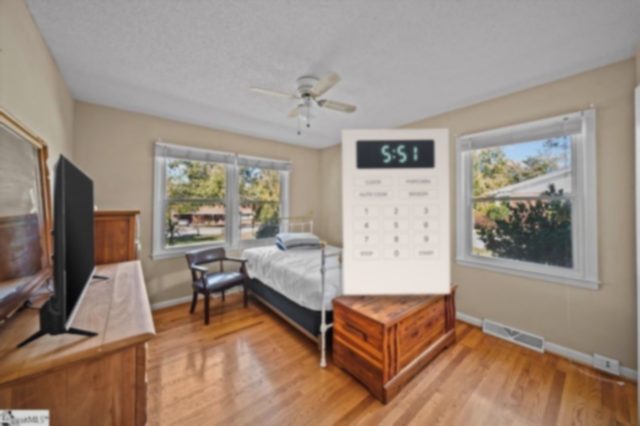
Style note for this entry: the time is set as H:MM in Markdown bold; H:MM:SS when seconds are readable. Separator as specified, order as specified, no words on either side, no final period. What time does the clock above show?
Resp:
**5:51**
